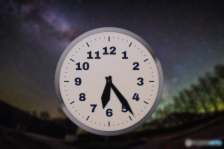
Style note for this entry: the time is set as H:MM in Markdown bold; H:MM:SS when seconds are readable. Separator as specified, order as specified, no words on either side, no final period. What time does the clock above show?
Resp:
**6:24**
